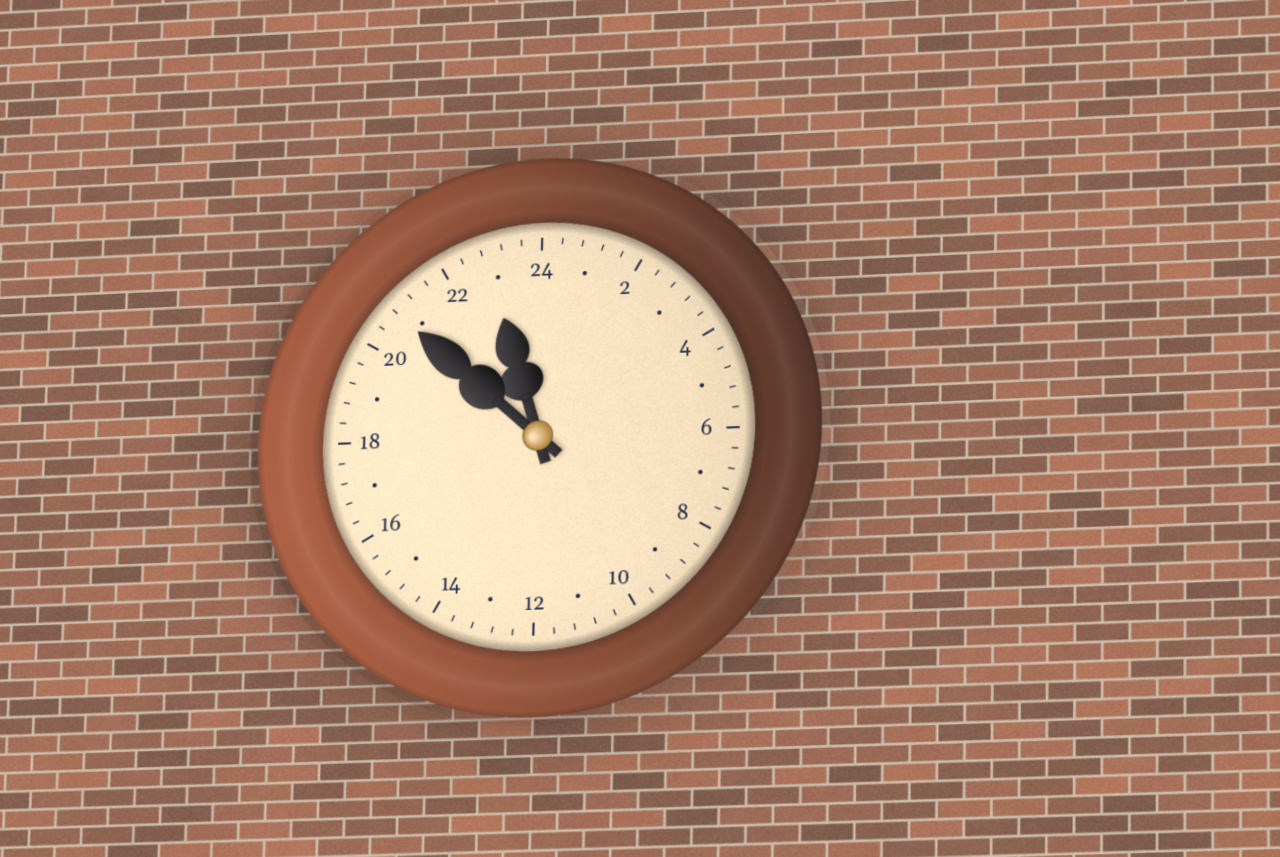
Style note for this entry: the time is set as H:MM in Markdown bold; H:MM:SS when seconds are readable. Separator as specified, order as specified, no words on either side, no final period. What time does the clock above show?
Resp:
**22:52**
